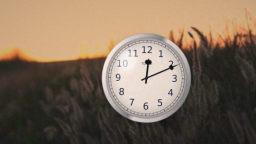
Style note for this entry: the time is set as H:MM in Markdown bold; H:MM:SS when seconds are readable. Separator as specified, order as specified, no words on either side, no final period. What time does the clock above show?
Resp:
**12:11**
